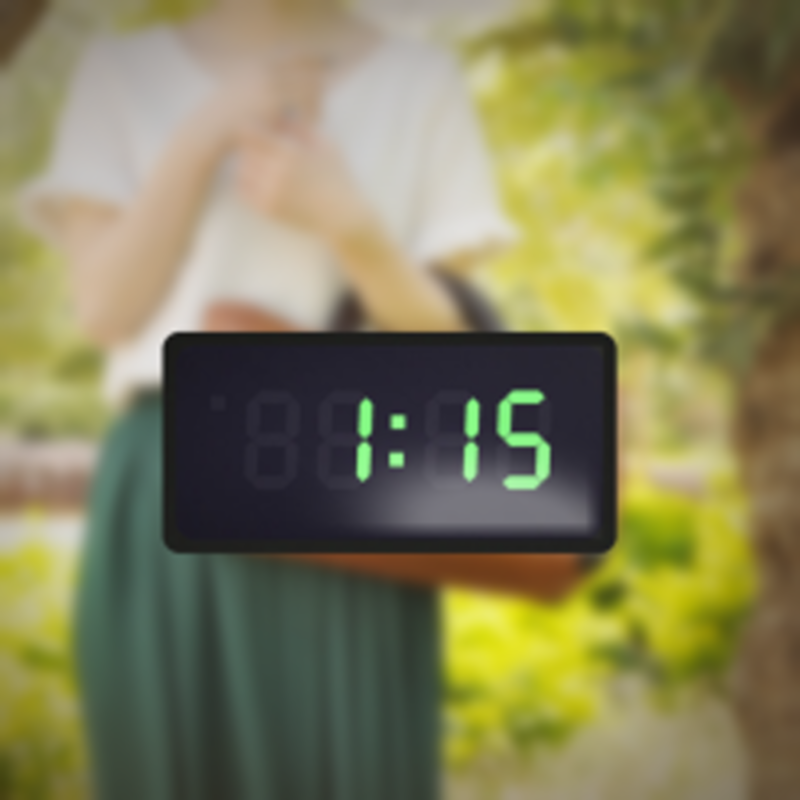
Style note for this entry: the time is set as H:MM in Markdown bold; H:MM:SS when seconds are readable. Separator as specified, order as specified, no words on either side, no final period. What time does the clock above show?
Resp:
**1:15**
